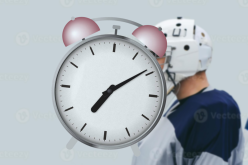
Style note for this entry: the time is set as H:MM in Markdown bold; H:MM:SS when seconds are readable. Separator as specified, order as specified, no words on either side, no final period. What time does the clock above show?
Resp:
**7:09**
